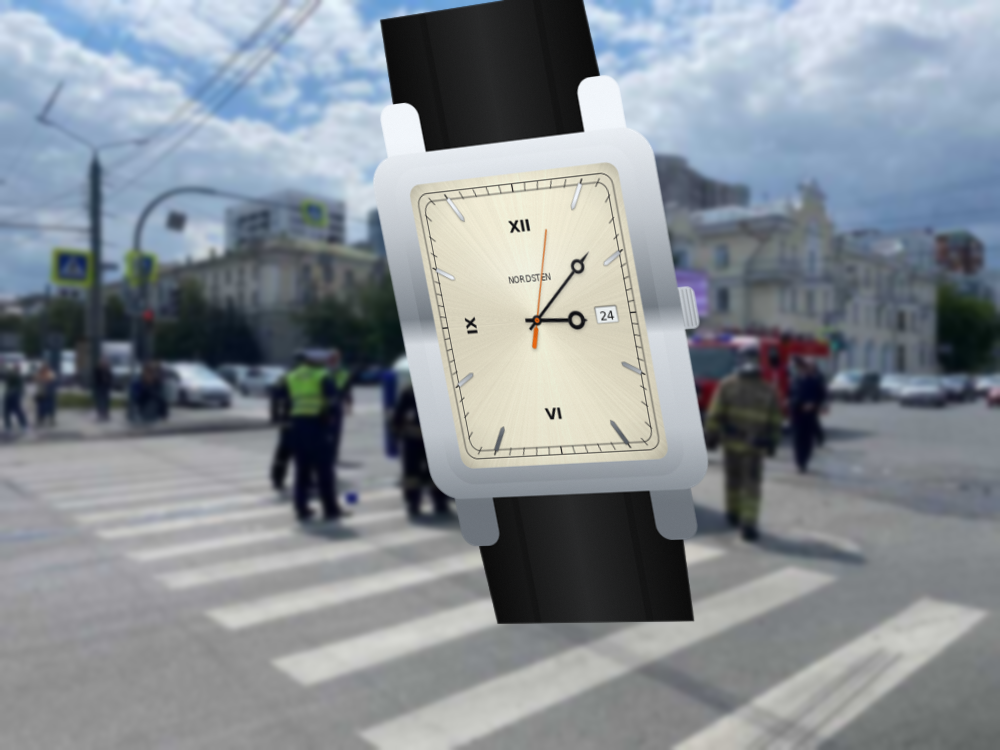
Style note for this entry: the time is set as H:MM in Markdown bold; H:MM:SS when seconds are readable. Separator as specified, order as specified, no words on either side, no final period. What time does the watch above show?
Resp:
**3:08:03**
